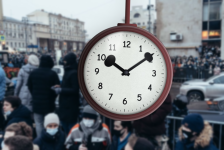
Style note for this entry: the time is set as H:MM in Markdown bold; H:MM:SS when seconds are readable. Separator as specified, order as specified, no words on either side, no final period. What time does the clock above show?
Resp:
**10:09**
